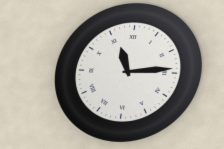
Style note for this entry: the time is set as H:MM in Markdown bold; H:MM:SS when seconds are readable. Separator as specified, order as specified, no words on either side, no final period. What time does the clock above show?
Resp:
**11:14**
